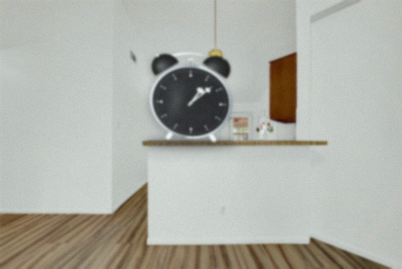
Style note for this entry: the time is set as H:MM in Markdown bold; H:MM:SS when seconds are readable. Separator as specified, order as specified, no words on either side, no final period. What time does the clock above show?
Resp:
**1:08**
